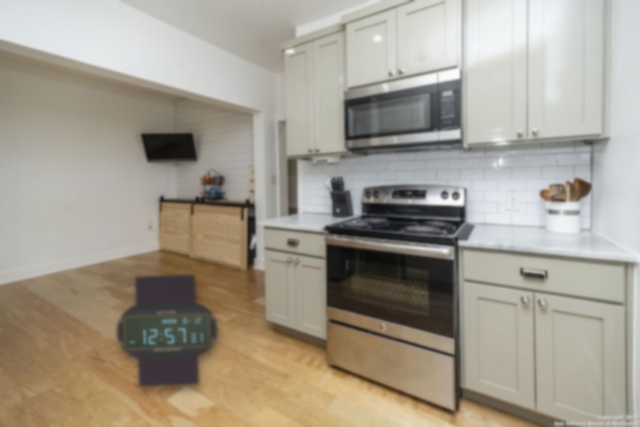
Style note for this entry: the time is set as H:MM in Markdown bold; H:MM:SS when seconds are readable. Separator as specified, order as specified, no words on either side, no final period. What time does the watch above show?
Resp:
**12:57**
